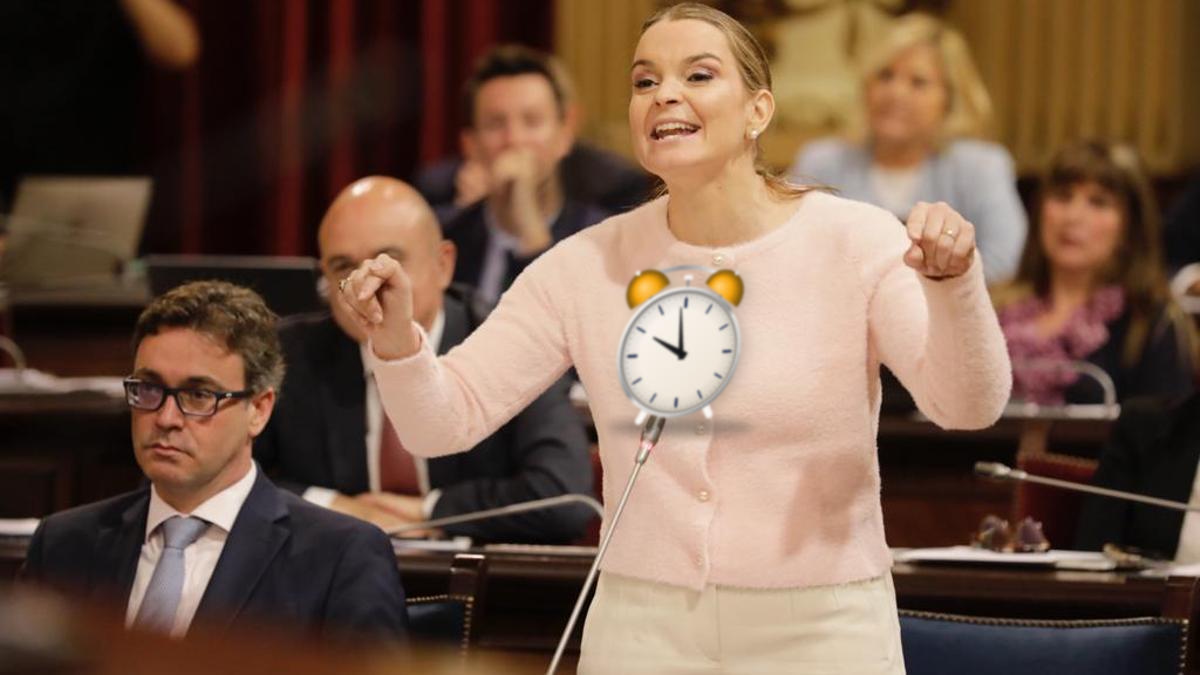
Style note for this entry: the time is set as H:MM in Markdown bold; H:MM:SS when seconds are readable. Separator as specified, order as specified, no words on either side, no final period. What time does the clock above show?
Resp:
**9:59**
